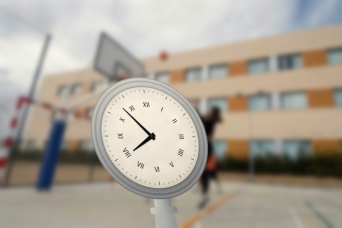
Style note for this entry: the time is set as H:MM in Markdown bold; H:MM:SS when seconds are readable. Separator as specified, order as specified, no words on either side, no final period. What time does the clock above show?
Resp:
**7:53**
